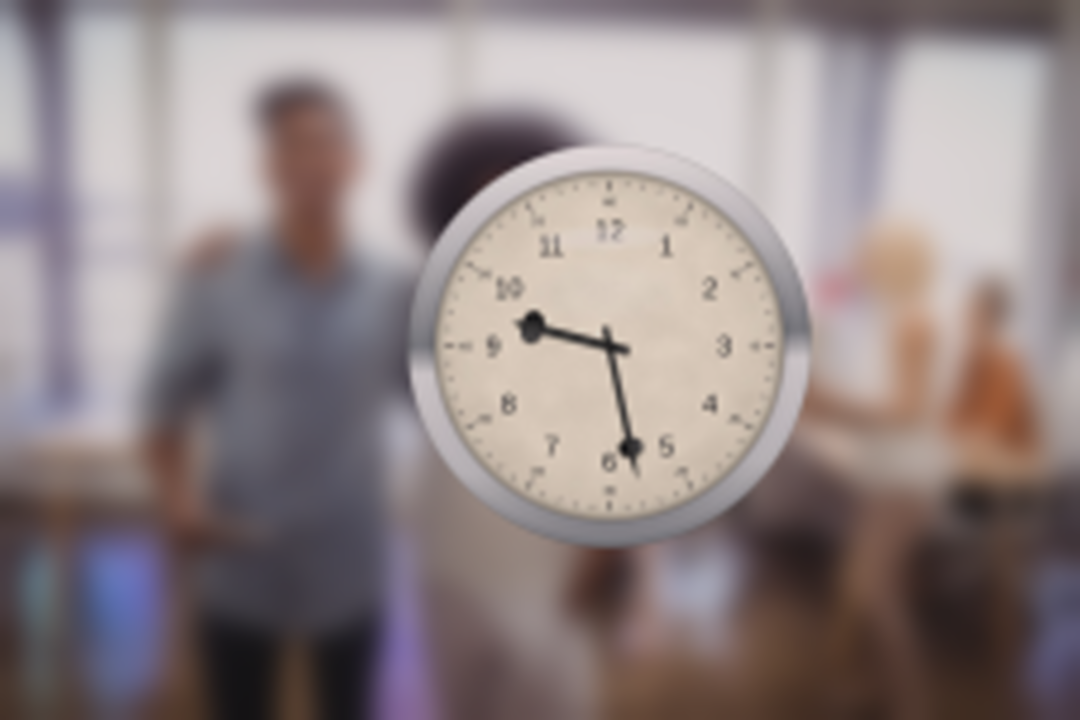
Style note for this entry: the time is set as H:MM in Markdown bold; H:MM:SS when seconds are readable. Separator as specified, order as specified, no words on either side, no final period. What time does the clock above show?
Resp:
**9:28**
